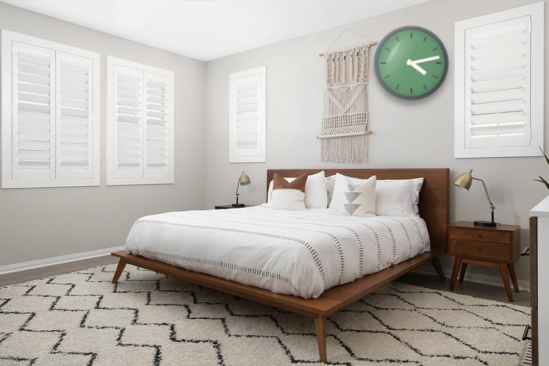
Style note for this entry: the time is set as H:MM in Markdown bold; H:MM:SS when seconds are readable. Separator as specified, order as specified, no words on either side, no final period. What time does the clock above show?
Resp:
**4:13**
